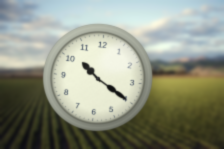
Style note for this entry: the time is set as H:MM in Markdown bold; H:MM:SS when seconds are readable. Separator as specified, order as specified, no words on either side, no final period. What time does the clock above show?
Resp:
**10:20**
